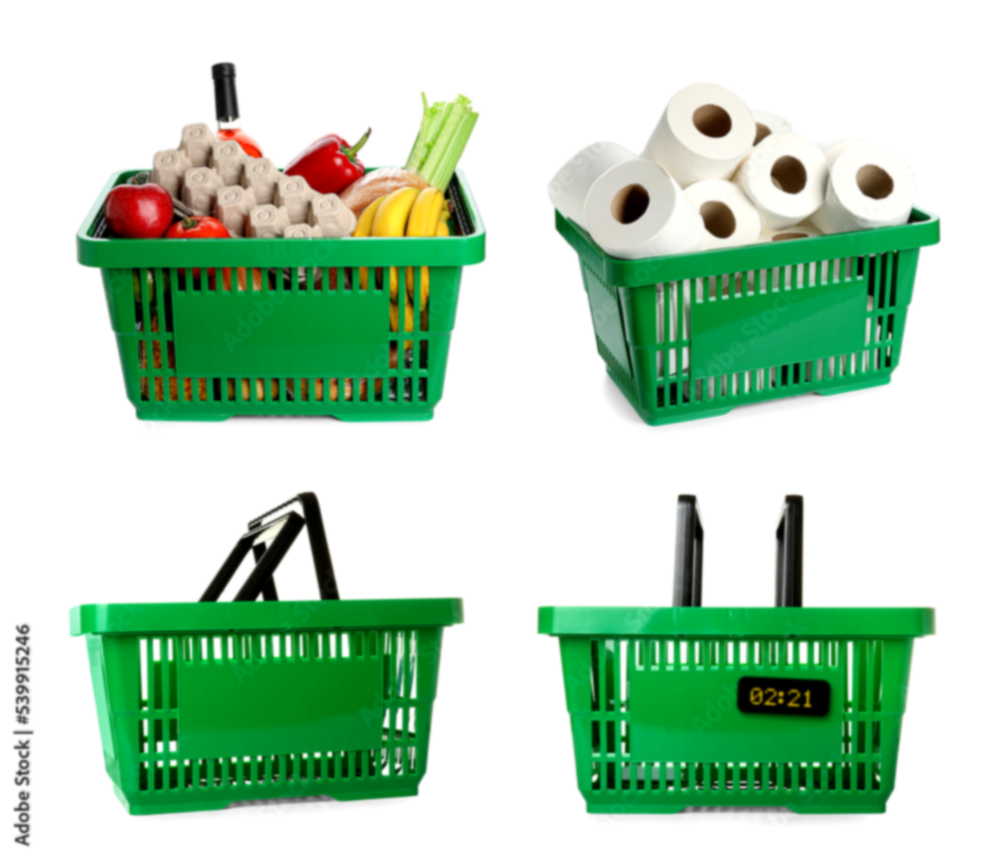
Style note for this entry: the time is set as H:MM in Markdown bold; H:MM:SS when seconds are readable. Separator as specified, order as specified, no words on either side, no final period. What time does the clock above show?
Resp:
**2:21**
